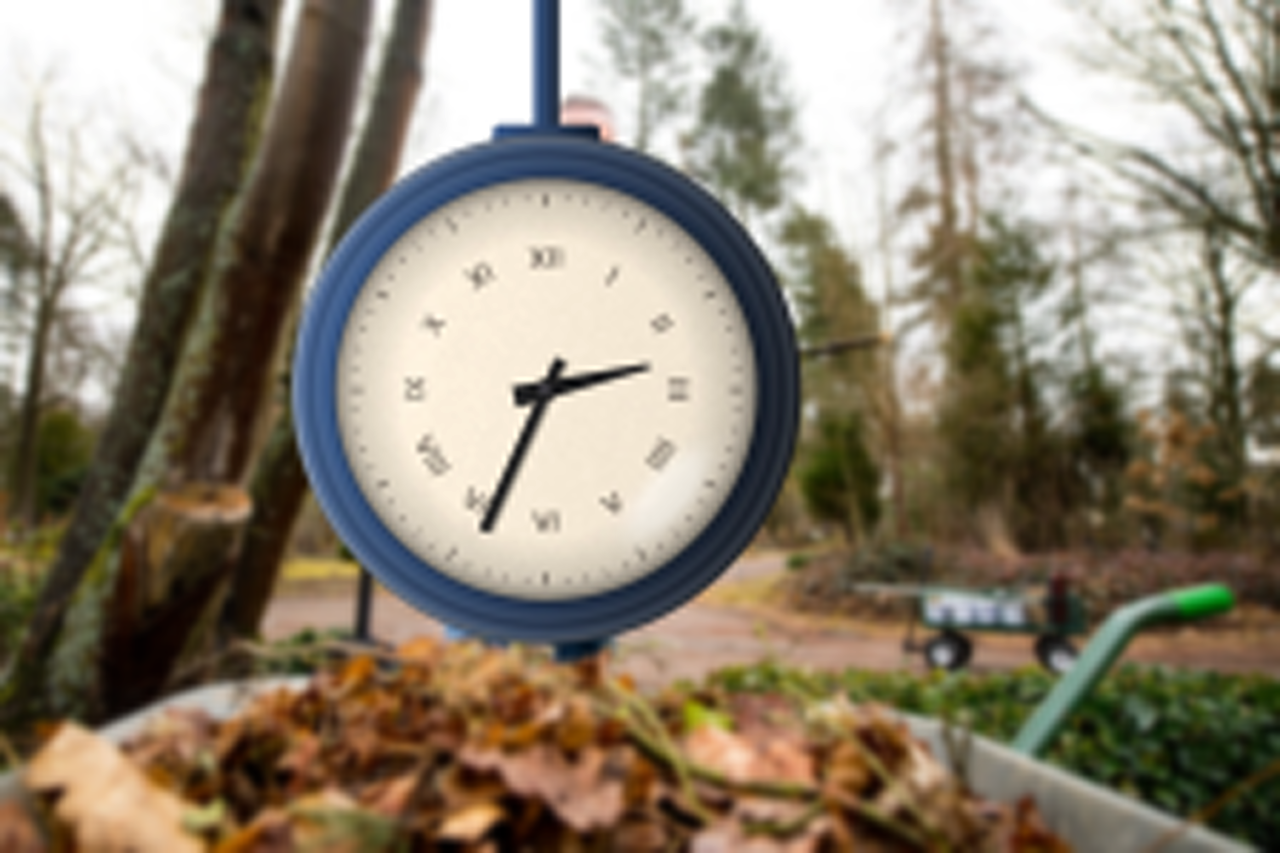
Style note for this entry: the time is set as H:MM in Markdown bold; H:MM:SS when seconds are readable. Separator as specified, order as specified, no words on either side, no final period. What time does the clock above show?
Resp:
**2:34**
